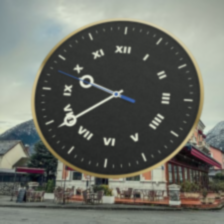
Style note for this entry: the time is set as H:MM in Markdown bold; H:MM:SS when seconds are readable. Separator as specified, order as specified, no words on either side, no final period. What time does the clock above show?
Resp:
**9:38:48**
